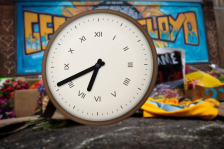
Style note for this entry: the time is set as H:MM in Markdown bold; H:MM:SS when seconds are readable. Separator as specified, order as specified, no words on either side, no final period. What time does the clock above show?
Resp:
**6:41**
